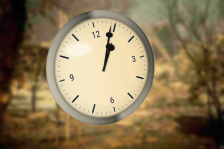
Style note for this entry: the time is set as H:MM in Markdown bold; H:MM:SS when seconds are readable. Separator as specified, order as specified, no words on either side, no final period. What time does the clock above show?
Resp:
**1:04**
